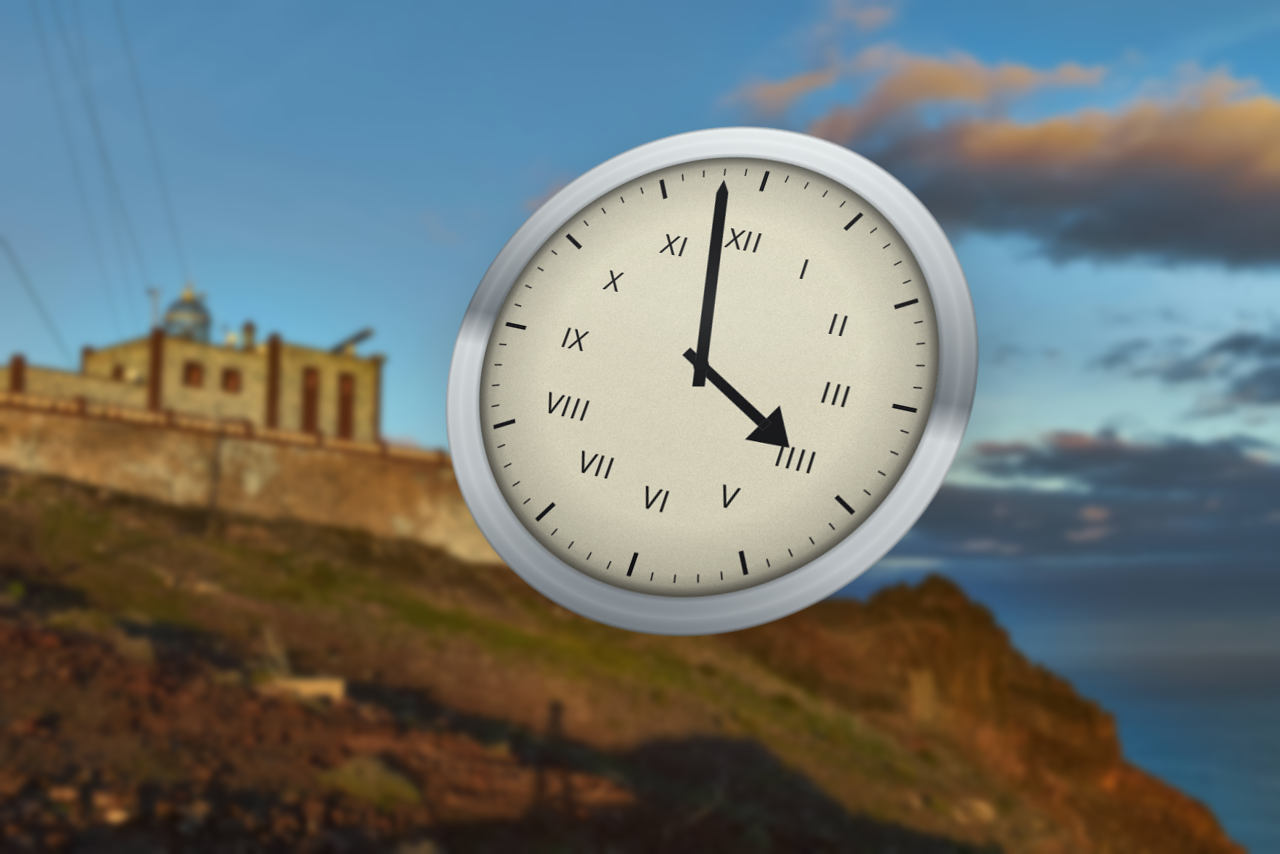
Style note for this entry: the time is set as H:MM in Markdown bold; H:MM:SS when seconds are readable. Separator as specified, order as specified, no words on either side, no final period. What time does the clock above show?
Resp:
**3:58**
